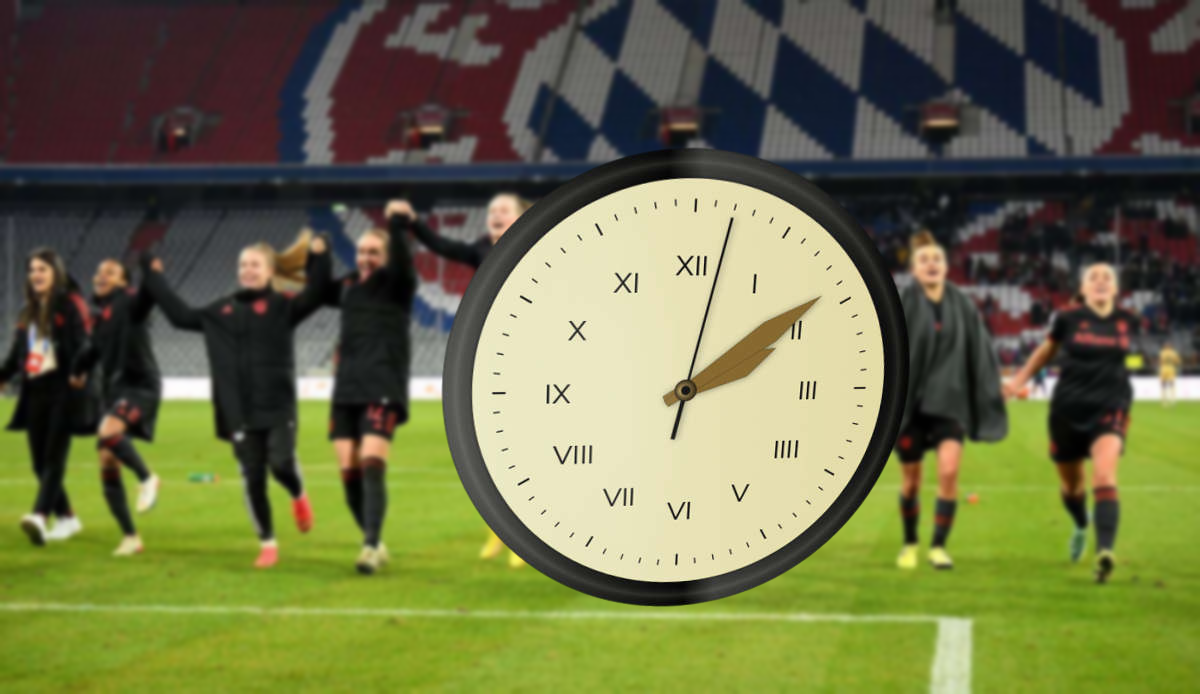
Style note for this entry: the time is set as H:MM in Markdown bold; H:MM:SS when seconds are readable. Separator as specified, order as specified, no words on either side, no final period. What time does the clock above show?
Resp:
**2:09:02**
